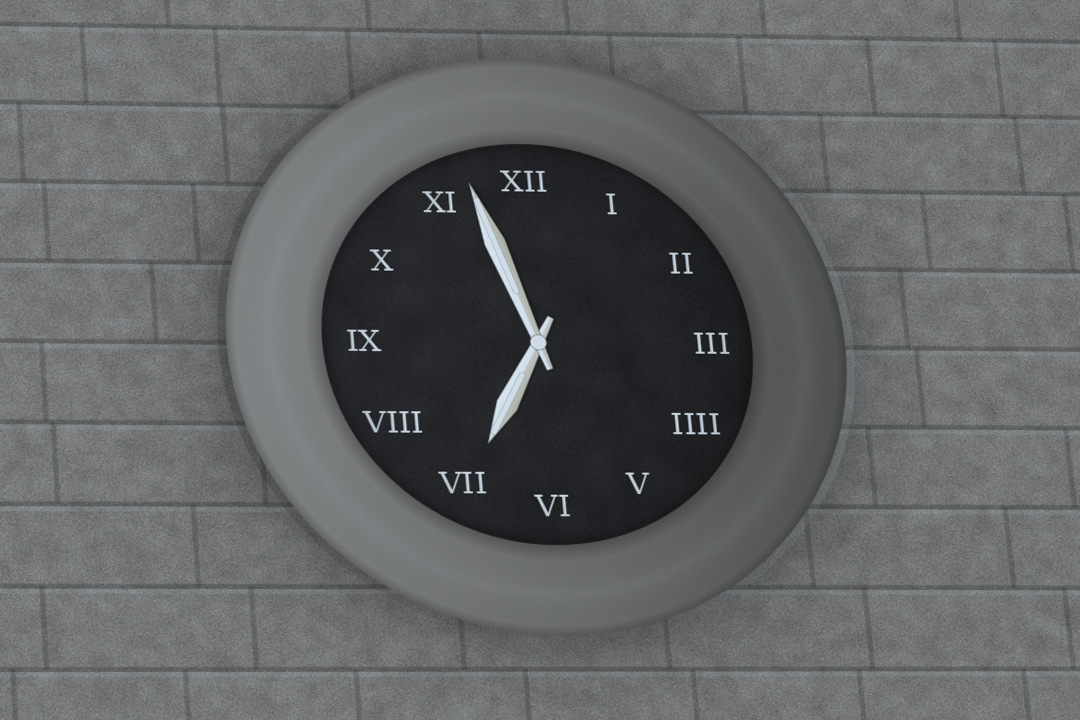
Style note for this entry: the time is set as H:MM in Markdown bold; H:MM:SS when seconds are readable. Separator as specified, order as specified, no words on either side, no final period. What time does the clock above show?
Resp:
**6:57**
